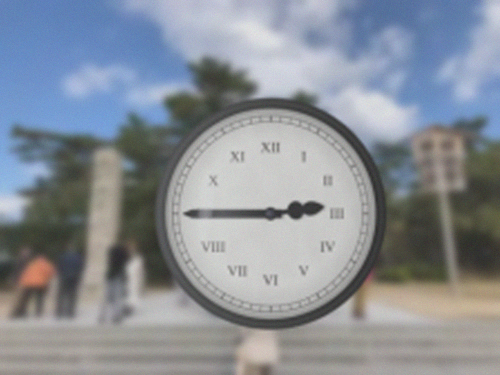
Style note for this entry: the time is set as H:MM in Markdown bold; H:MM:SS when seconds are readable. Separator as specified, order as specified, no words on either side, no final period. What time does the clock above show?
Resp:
**2:45**
